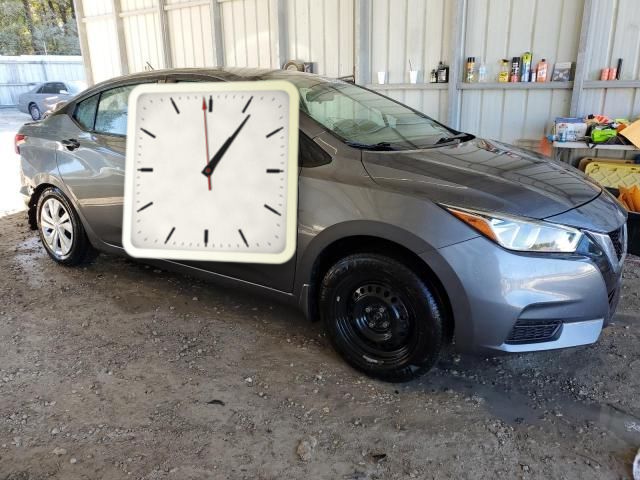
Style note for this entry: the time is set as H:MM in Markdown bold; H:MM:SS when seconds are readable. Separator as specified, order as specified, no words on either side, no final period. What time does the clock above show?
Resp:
**1:05:59**
